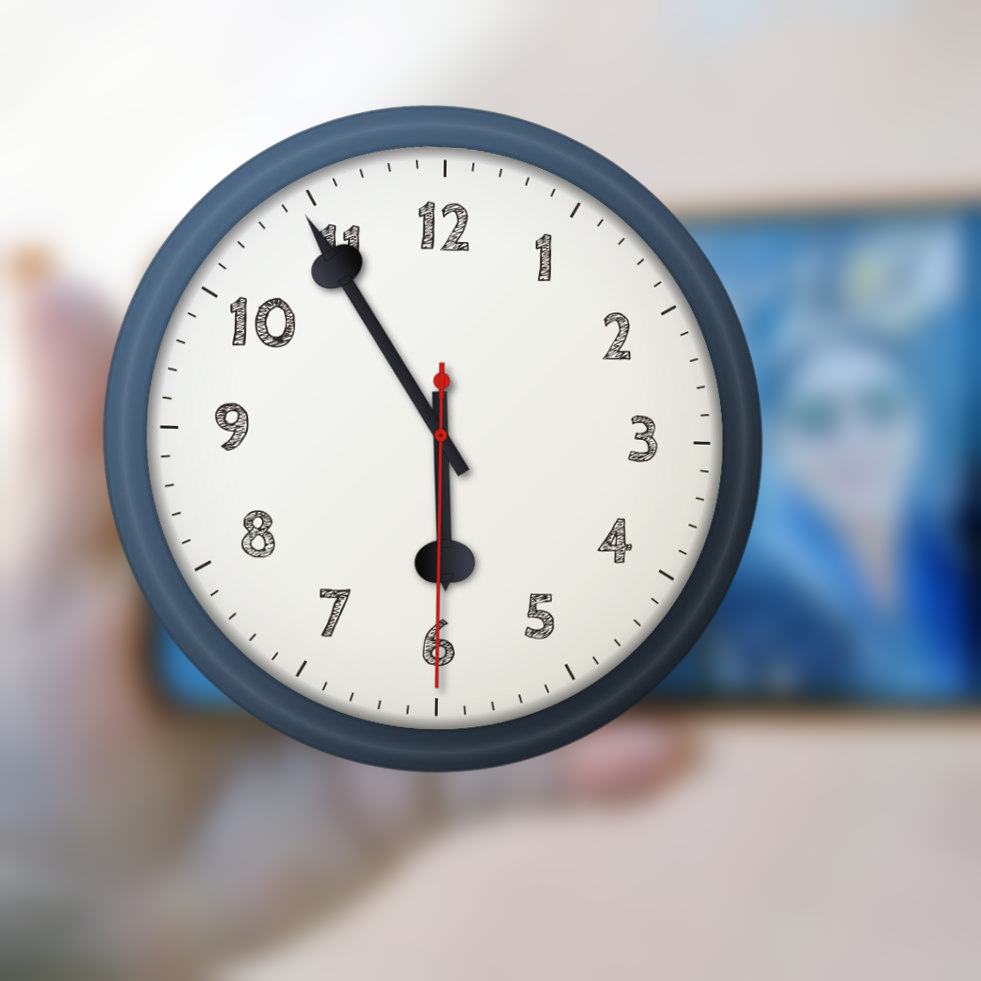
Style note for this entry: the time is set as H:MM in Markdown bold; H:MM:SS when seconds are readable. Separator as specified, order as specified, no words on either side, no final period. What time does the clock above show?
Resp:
**5:54:30**
